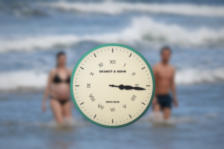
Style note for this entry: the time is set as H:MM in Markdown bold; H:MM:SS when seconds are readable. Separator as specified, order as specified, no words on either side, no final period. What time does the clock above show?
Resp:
**3:16**
